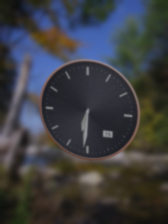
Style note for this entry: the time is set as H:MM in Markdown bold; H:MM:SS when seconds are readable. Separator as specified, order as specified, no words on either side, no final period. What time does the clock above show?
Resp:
**6:31**
